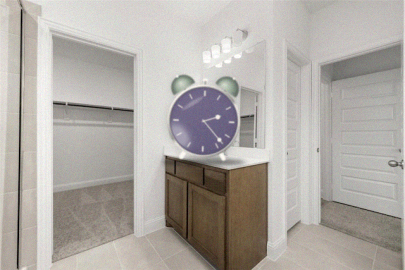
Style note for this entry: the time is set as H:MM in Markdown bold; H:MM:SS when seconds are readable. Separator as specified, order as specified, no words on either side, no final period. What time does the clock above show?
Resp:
**2:23**
